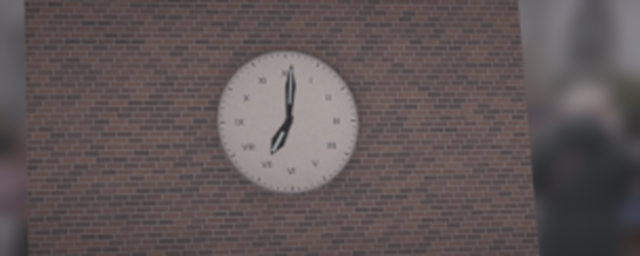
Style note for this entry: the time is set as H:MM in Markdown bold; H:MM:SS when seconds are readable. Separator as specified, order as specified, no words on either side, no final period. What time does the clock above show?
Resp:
**7:01**
